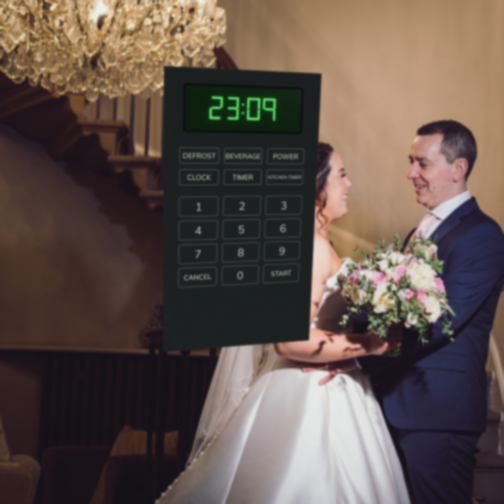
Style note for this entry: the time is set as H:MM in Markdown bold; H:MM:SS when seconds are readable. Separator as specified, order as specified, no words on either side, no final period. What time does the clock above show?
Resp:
**23:09**
